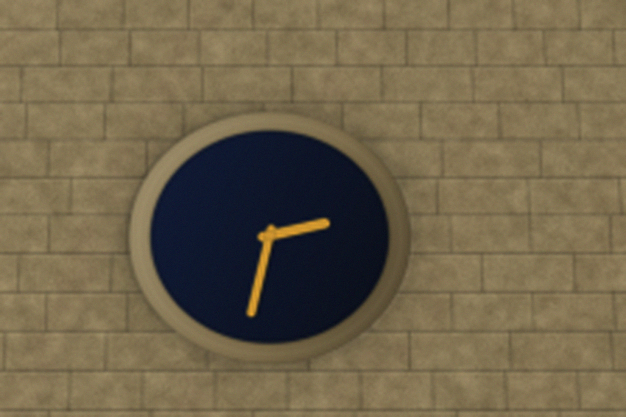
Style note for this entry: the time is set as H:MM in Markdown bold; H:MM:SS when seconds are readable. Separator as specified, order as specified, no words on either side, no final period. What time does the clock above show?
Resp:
**2:32**
